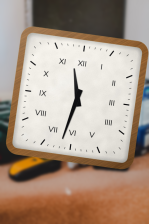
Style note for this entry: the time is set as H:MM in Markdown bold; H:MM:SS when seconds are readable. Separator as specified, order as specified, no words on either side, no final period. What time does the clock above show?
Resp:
**11:32**
